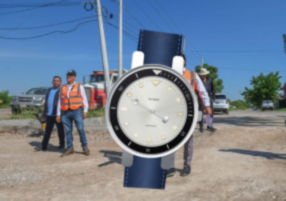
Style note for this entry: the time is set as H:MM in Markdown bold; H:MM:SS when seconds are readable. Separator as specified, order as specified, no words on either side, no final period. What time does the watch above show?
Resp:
**3:49**
